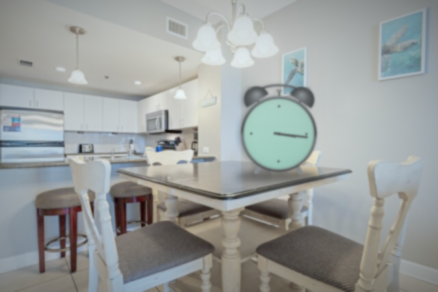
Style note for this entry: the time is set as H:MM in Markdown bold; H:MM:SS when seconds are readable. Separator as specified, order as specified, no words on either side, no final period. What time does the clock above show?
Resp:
**3:16**
